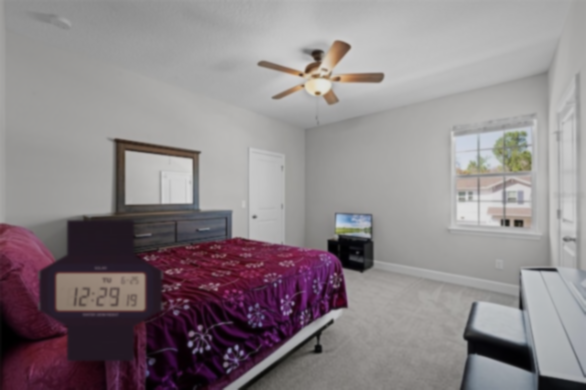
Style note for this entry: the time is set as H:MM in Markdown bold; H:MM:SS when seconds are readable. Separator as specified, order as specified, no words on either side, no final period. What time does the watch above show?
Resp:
**12:29:19**
